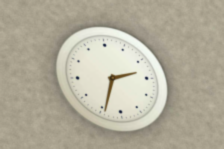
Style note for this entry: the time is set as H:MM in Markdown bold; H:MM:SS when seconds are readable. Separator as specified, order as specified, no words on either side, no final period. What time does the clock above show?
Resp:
**2:34**
